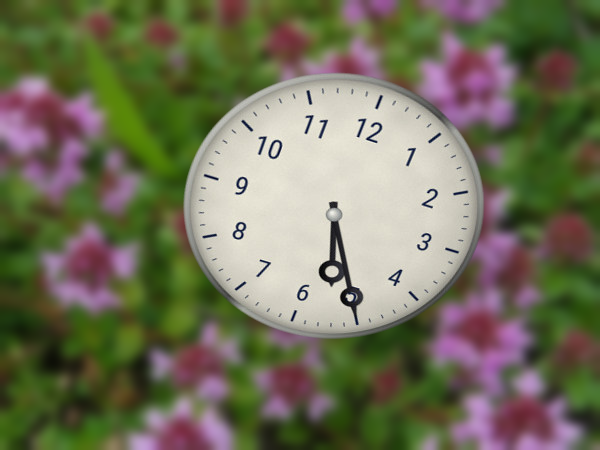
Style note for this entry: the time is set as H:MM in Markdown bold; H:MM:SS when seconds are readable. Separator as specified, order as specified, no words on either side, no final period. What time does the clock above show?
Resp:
**5:25**
